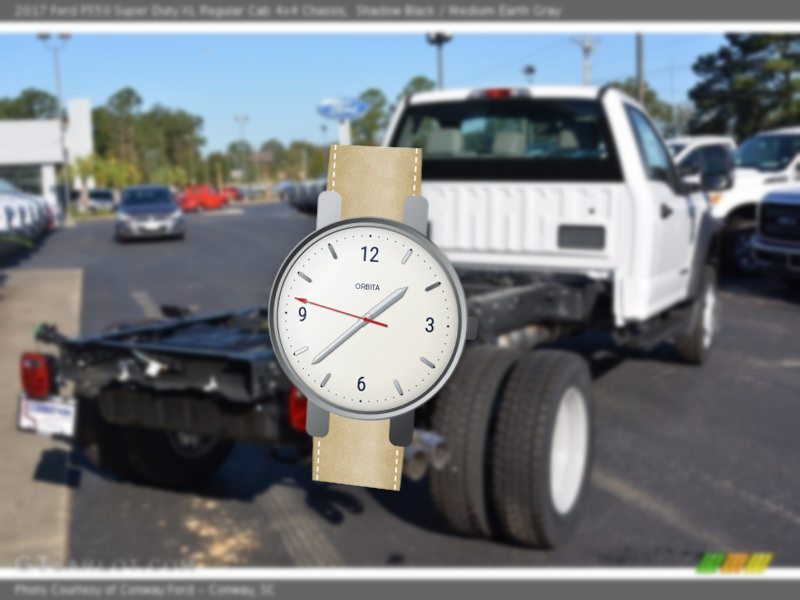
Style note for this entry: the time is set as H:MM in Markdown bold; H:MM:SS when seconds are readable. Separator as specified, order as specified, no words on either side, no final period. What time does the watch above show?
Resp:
**1:37:47**
